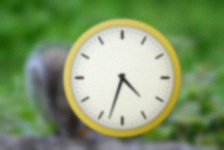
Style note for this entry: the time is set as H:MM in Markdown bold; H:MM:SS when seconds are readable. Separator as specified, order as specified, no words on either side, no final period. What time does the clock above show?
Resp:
**4:33**
